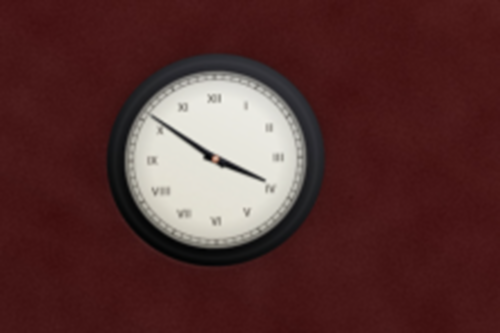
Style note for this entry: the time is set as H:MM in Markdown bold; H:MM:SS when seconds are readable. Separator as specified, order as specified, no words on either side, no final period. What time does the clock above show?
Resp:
**3:51**
